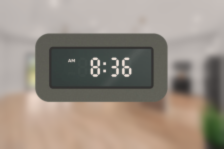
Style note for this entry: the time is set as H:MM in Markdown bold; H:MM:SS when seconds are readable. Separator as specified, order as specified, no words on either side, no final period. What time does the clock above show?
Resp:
**8:36**
